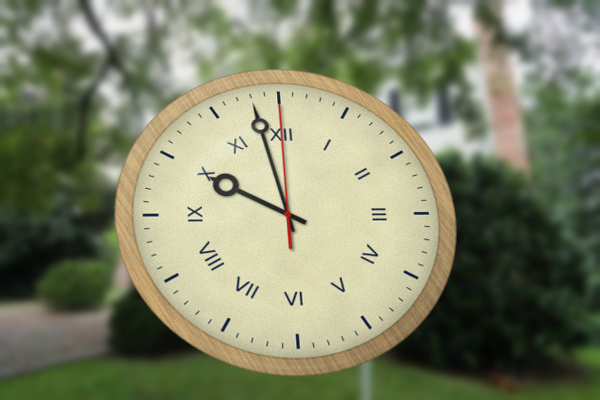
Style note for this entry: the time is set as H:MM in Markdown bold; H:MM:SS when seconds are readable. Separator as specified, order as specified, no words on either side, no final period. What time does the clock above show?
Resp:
**9:58:00**
